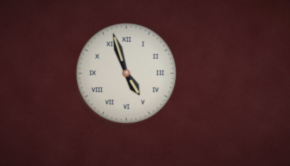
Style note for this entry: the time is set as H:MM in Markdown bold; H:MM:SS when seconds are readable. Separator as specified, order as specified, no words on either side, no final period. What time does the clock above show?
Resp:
**4:57**
